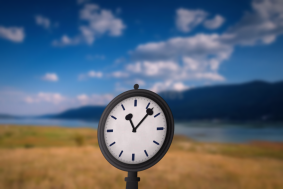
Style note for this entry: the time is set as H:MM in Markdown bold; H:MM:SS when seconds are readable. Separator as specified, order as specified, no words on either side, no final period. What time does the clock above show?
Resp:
**11:07**
